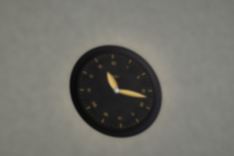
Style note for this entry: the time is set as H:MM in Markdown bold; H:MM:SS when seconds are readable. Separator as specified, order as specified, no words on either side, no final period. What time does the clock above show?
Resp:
**11:17**
